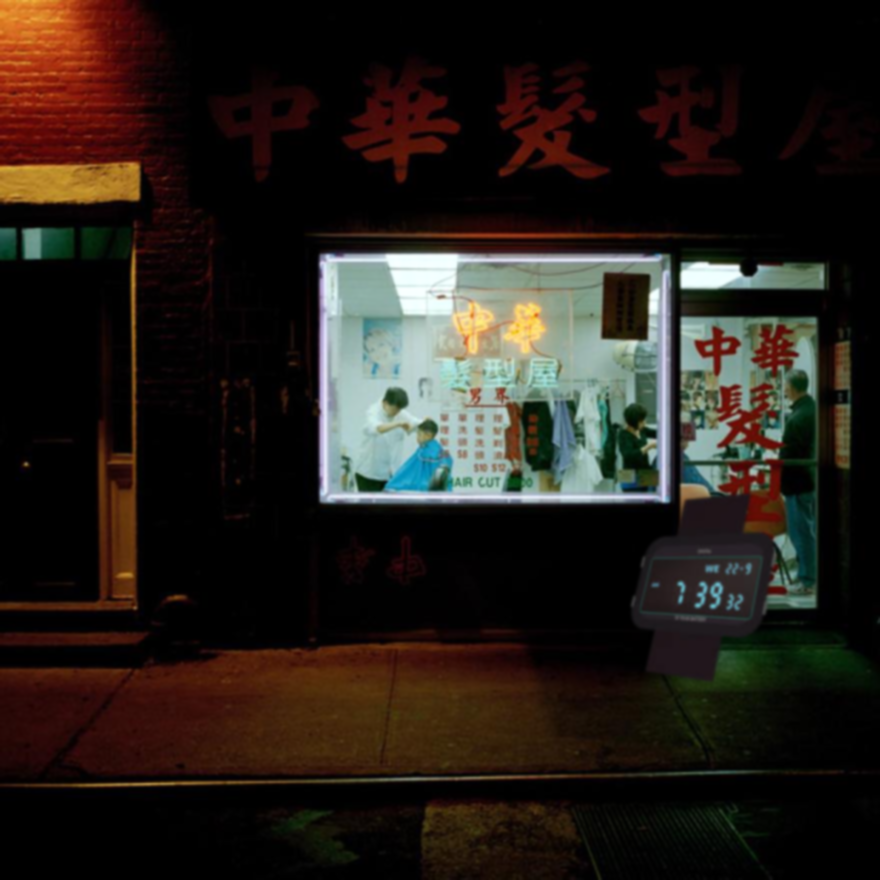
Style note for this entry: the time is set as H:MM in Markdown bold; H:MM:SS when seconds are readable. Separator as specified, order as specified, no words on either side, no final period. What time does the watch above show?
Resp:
**7:39**
